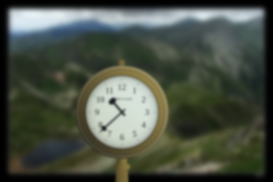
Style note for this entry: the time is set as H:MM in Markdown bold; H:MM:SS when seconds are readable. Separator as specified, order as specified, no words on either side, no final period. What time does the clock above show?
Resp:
**10:38**
